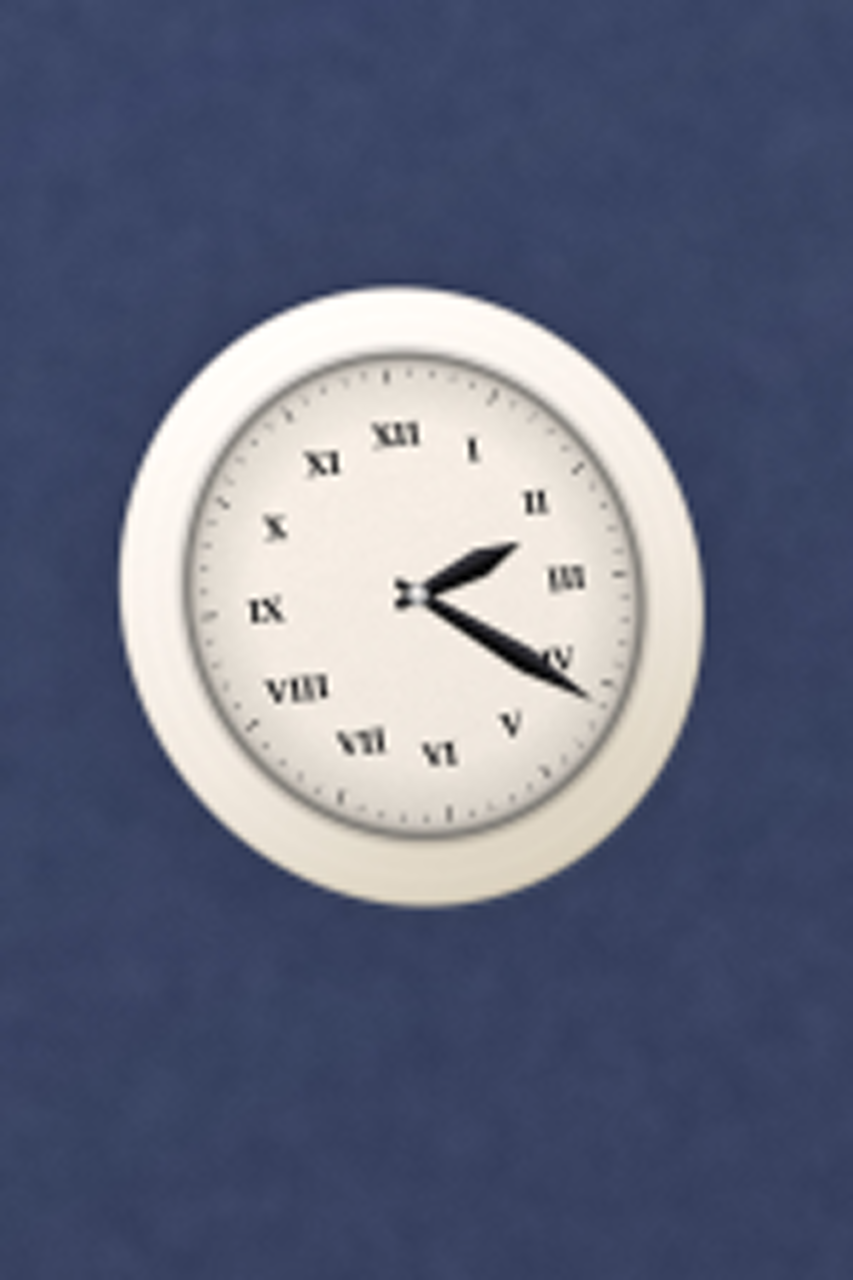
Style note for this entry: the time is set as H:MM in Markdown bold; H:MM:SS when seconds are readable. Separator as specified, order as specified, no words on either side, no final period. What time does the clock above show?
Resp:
**2:21**
